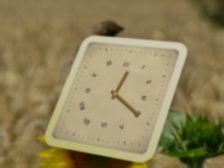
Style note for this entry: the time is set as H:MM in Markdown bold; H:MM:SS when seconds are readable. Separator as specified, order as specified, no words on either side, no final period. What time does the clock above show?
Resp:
**12:20**
